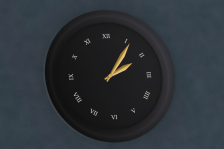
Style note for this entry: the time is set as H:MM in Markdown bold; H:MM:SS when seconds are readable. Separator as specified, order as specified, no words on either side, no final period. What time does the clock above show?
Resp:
**2:06**
